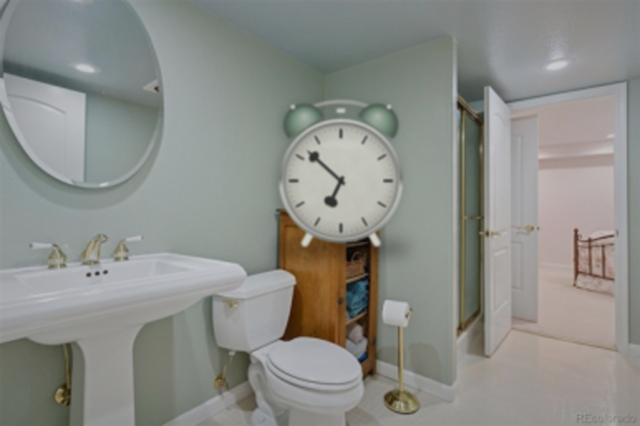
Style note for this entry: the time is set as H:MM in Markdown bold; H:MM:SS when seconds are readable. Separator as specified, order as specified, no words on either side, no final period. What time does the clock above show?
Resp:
**6:52**
